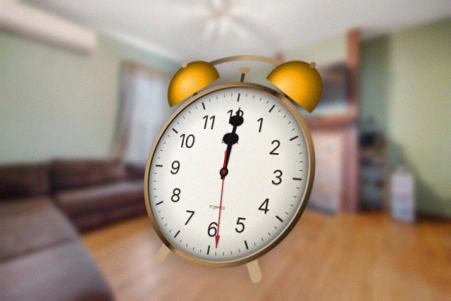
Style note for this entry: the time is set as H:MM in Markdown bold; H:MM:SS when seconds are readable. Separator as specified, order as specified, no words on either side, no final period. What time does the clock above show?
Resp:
**12:00:29**
